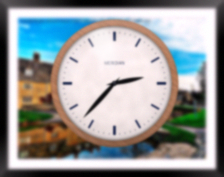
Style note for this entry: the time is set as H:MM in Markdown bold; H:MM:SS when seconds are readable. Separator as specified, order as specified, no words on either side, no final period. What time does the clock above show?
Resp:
**2:37**
